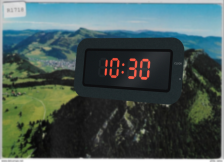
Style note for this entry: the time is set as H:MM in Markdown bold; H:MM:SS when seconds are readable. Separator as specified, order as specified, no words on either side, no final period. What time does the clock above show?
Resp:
**10:30**
